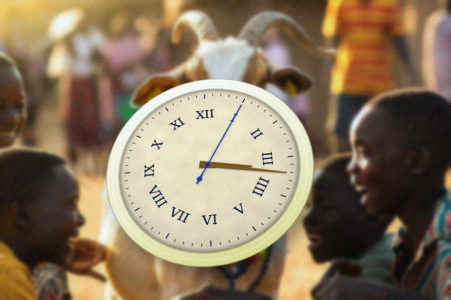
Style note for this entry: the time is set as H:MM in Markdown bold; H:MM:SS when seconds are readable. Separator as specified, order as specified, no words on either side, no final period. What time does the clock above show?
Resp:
**3:17:05**
